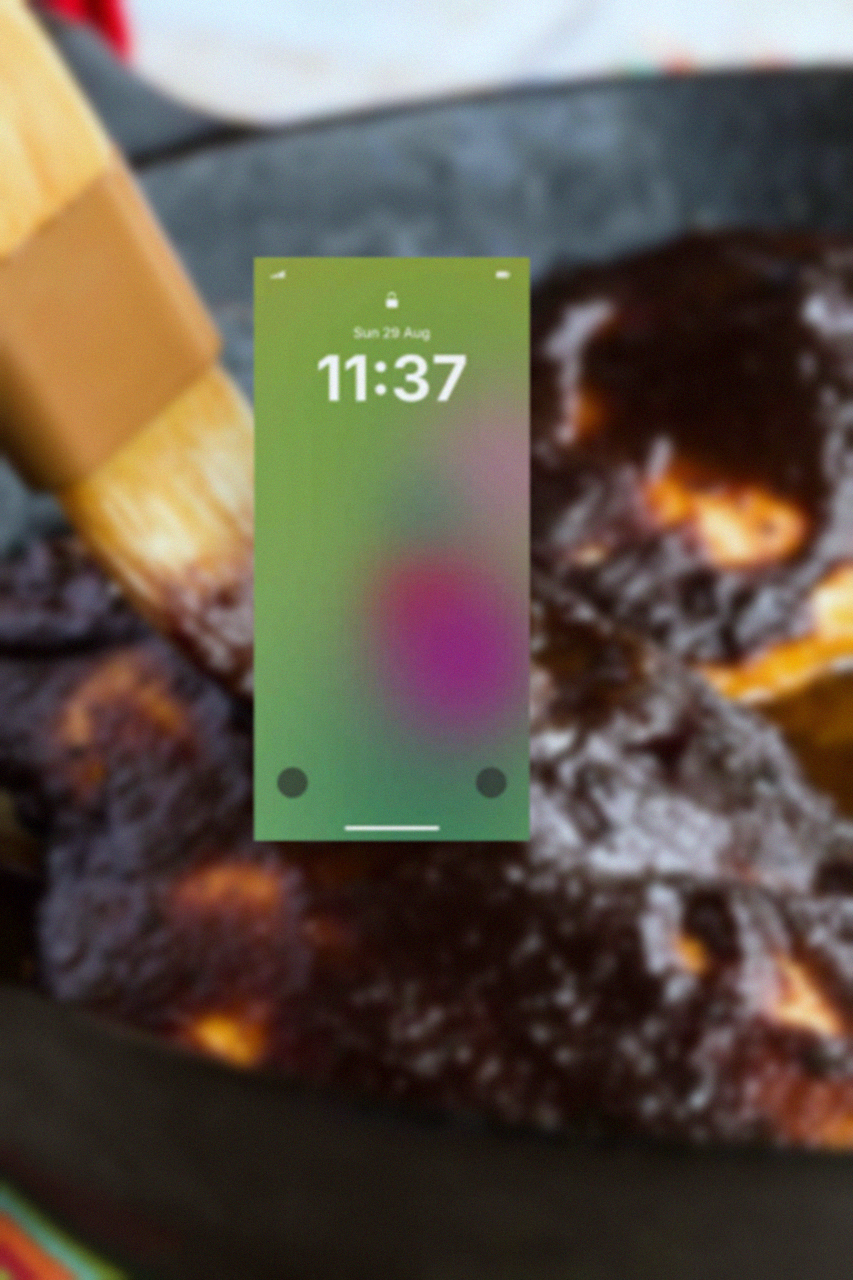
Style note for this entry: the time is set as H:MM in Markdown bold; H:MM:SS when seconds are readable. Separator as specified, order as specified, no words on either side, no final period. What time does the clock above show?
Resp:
**11:37**
